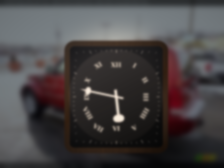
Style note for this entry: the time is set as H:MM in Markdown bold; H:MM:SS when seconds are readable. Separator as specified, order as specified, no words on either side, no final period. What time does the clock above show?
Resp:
**5:47**
